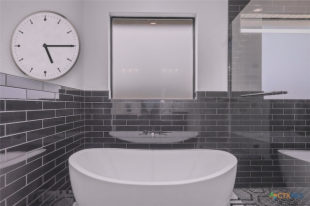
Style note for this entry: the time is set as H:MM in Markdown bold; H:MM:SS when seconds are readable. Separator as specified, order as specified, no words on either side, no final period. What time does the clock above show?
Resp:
**5:15**
